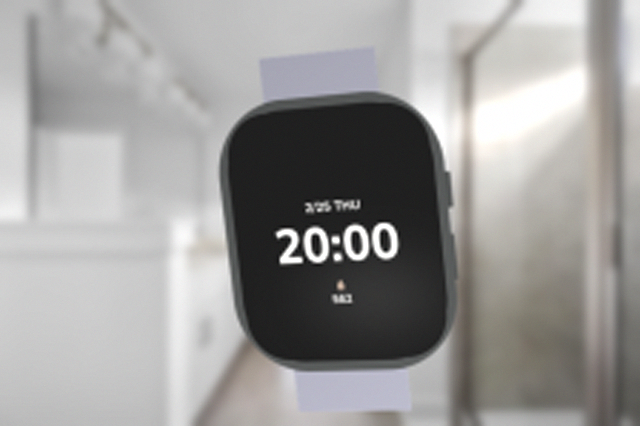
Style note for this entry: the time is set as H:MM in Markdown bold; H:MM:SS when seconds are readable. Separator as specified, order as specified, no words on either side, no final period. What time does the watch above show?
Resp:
**20:00**
